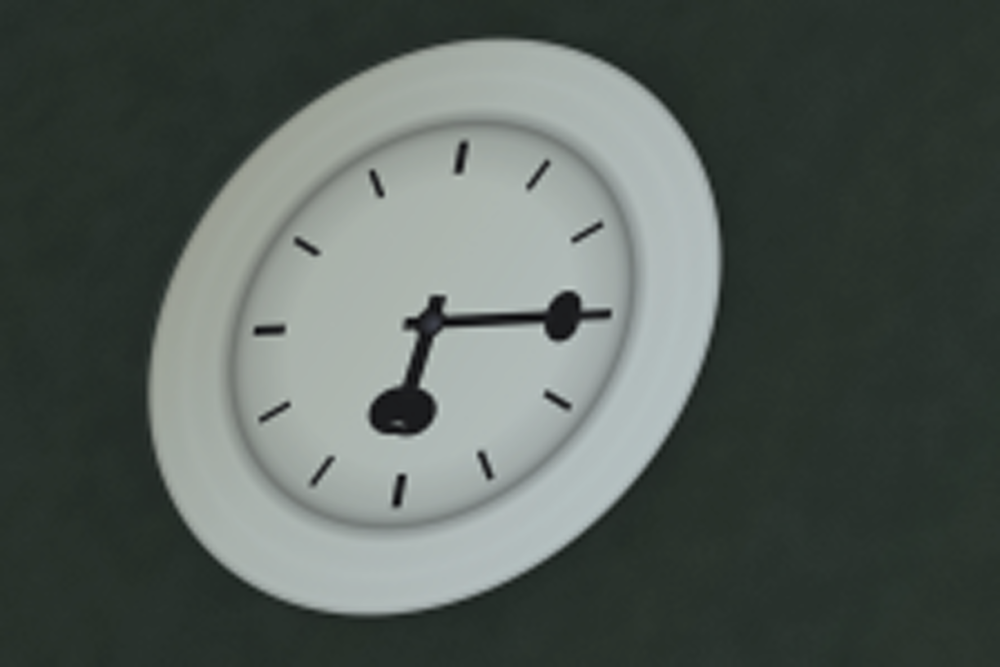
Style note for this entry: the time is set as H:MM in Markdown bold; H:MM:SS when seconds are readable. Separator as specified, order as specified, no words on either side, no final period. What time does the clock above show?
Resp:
**6:15**
